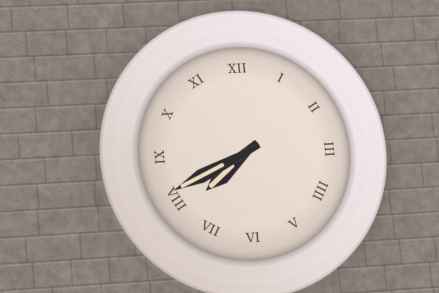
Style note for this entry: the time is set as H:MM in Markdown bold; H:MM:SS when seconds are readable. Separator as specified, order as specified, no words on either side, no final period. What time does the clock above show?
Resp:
**7:41**
